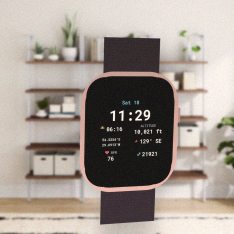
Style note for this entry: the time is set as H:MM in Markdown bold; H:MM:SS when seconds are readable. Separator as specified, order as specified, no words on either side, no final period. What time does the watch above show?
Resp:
**11:29**
